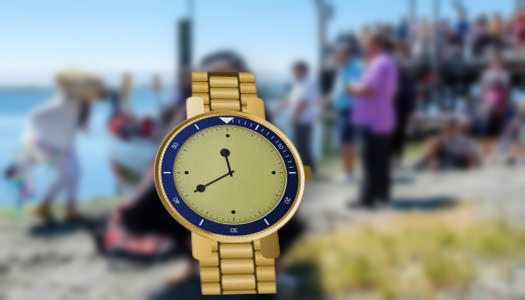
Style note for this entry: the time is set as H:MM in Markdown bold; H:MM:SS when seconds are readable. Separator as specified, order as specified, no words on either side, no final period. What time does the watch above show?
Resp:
**11:40**
